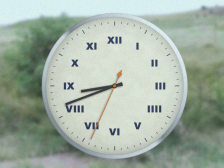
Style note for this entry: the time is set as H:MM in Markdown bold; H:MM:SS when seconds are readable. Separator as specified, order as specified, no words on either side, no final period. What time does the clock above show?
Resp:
**8:41:34**
